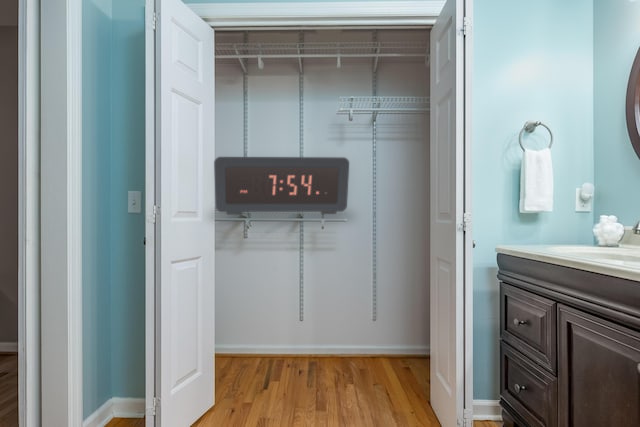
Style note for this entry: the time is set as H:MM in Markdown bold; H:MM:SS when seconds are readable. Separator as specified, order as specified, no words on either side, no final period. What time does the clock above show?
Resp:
**7:54**
